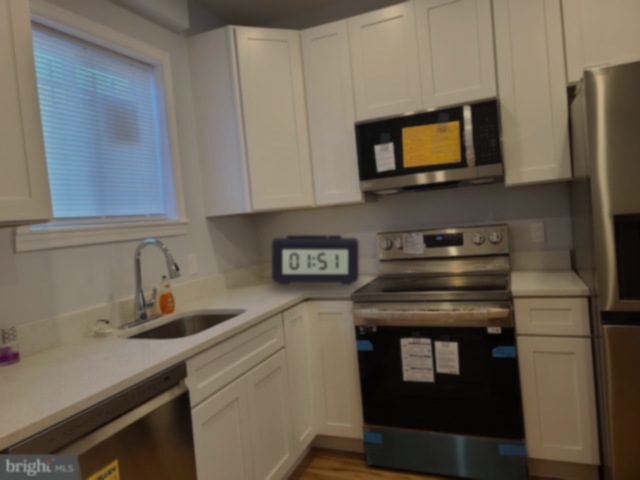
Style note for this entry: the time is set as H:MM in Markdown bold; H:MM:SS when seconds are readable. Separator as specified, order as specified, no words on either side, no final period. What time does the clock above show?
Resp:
**1:51**
